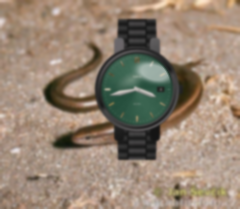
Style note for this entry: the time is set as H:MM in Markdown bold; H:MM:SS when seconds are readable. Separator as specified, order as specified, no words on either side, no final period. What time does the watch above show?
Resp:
**3:43**
